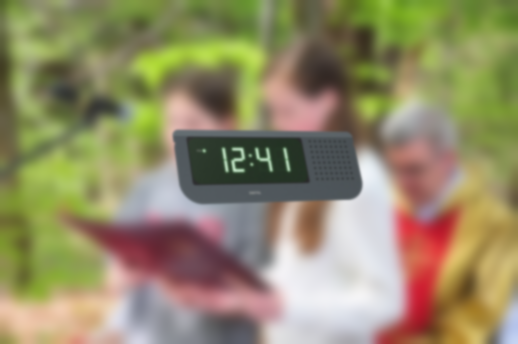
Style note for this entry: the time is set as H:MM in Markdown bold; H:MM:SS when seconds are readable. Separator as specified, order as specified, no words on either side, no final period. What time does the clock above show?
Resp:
**12:41**
